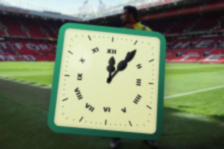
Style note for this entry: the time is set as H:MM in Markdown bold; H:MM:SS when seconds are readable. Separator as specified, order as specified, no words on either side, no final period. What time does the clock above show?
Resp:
**12:06**
